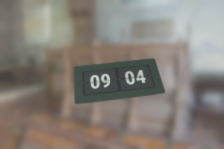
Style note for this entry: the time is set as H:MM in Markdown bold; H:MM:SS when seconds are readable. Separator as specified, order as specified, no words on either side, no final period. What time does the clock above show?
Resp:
**9:04**
